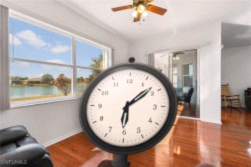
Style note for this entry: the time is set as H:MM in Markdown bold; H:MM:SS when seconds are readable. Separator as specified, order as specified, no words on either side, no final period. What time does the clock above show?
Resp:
**6:08**
